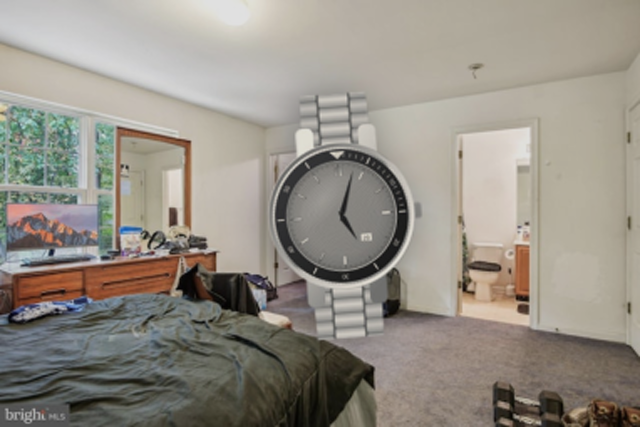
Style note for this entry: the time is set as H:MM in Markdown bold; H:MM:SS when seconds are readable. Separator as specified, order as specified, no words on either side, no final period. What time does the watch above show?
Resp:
**5:03**
